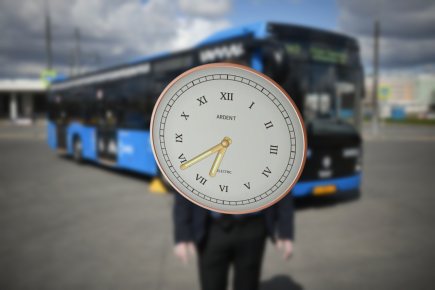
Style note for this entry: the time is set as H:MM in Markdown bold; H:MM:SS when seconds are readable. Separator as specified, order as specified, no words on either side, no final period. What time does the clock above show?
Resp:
**6:39**
